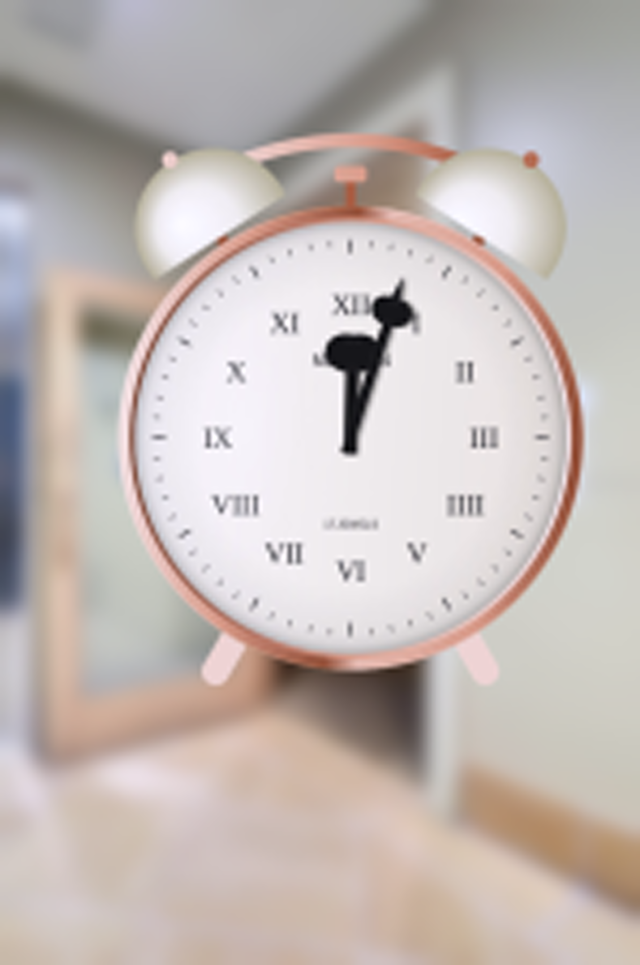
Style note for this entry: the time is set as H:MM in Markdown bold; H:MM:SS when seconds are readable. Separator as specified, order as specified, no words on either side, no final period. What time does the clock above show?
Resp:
**12:03**
